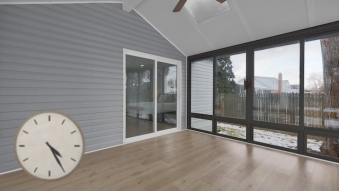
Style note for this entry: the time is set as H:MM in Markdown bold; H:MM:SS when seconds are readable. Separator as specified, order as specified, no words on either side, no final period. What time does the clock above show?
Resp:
**4:25**
